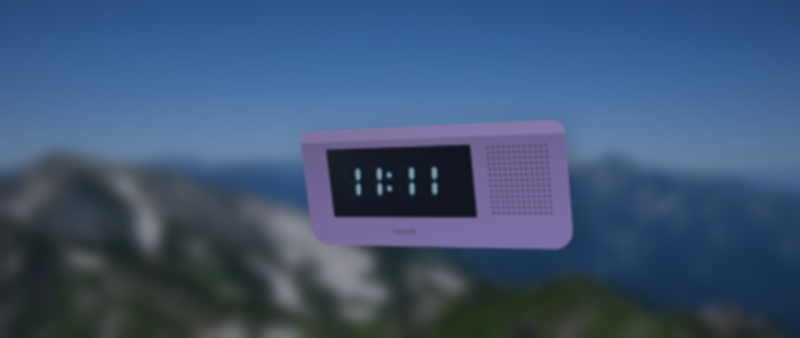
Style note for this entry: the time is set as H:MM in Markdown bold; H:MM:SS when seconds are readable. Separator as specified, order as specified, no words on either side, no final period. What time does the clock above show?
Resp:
**11:11**
